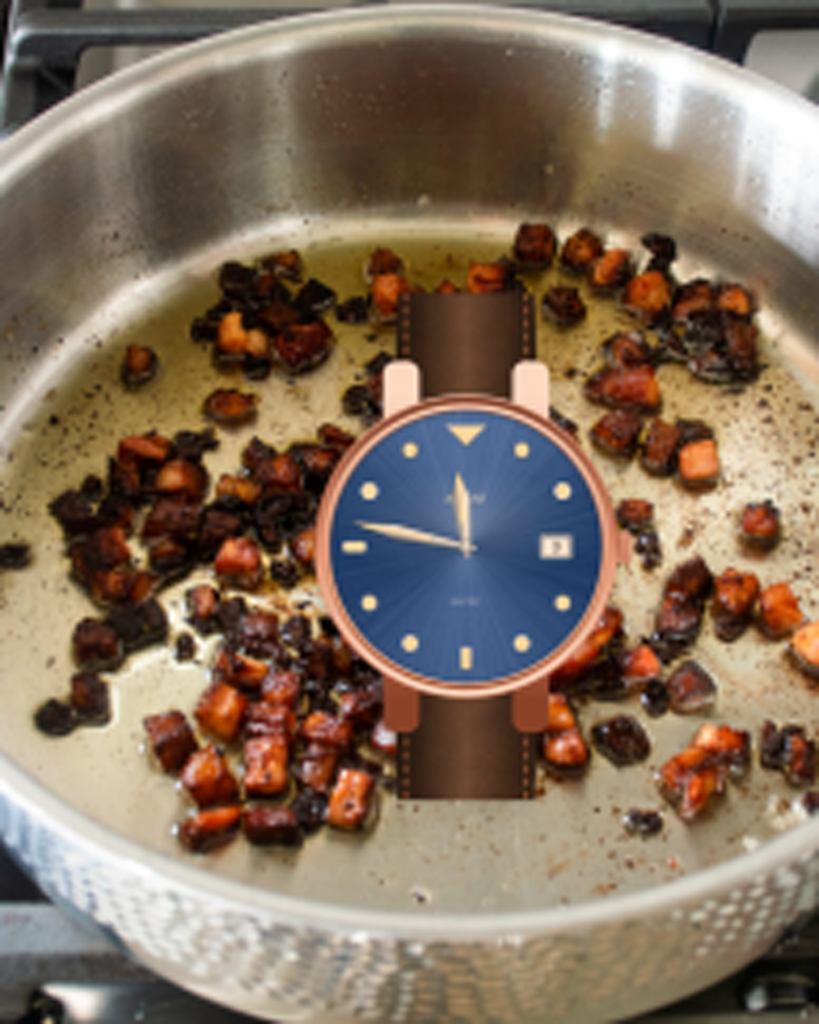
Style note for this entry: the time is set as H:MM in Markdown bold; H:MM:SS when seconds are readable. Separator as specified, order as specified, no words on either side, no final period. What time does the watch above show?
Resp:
**11:47**
